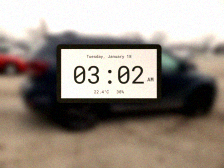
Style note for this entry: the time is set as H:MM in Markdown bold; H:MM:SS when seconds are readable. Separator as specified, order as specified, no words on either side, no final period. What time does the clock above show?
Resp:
**3:02**
